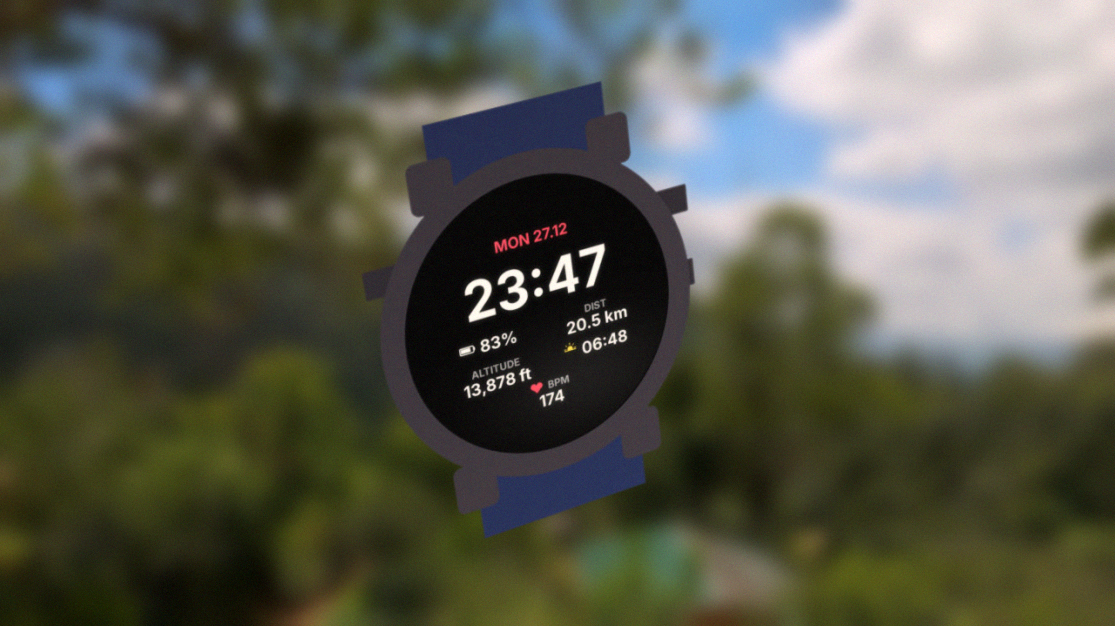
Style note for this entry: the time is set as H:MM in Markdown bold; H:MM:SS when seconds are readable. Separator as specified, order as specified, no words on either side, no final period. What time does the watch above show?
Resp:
**23:47**
